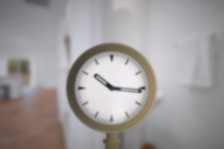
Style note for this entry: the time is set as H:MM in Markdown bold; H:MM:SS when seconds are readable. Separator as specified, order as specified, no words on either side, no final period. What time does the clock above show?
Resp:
**10:16**
